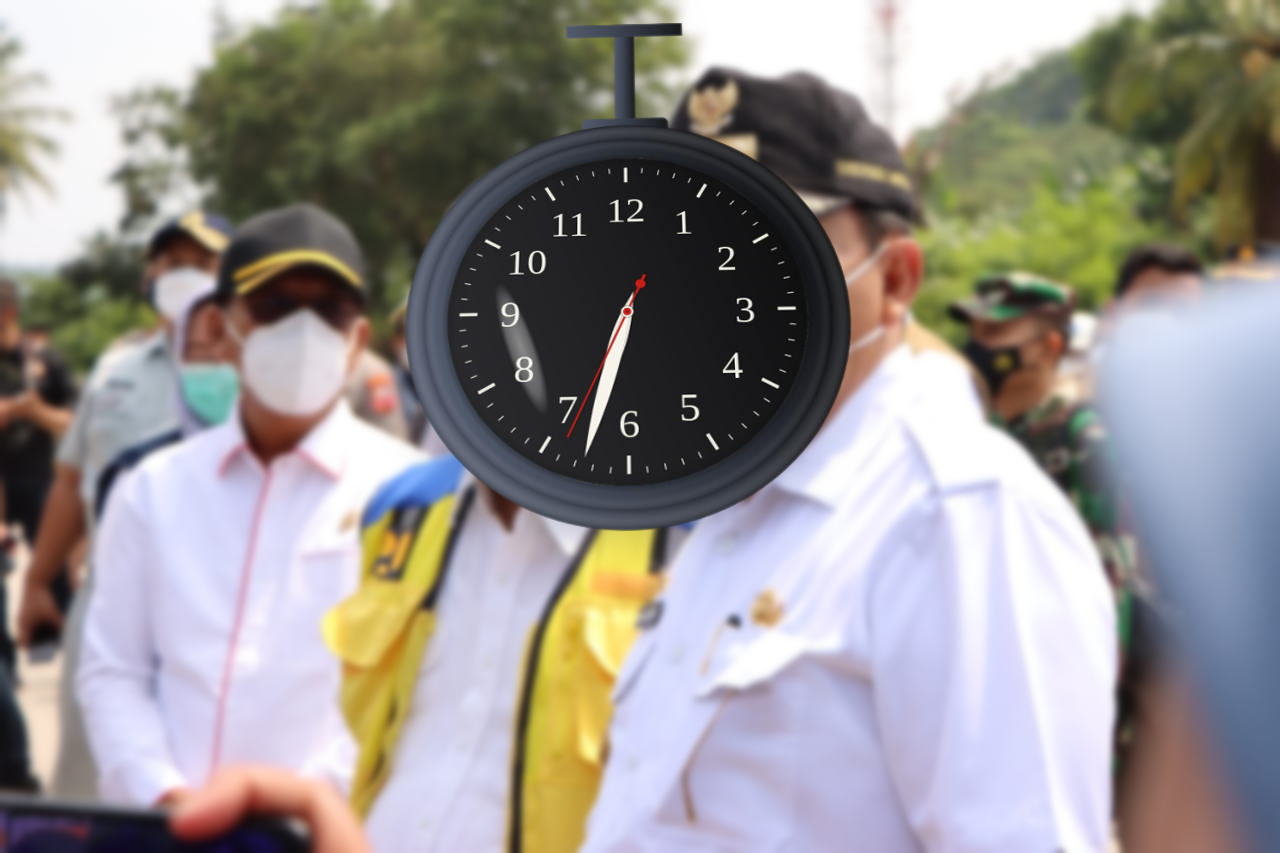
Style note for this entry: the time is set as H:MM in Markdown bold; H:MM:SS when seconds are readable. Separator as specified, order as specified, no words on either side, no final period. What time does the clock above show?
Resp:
**6:32:34**
